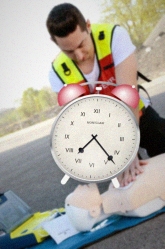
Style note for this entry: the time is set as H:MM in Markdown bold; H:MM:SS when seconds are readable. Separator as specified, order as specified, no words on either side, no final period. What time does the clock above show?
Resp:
**7:23**
